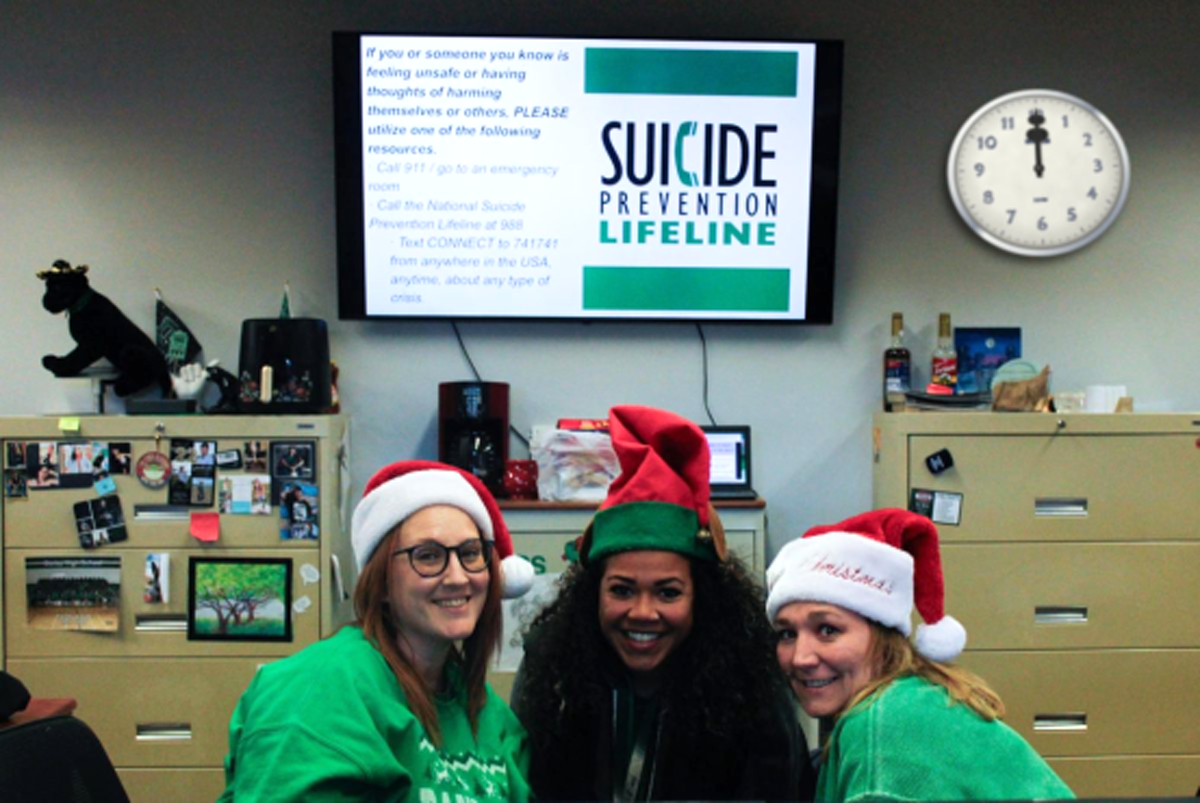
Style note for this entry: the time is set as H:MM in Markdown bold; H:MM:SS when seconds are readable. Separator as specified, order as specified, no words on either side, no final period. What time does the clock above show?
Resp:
**12:00**
